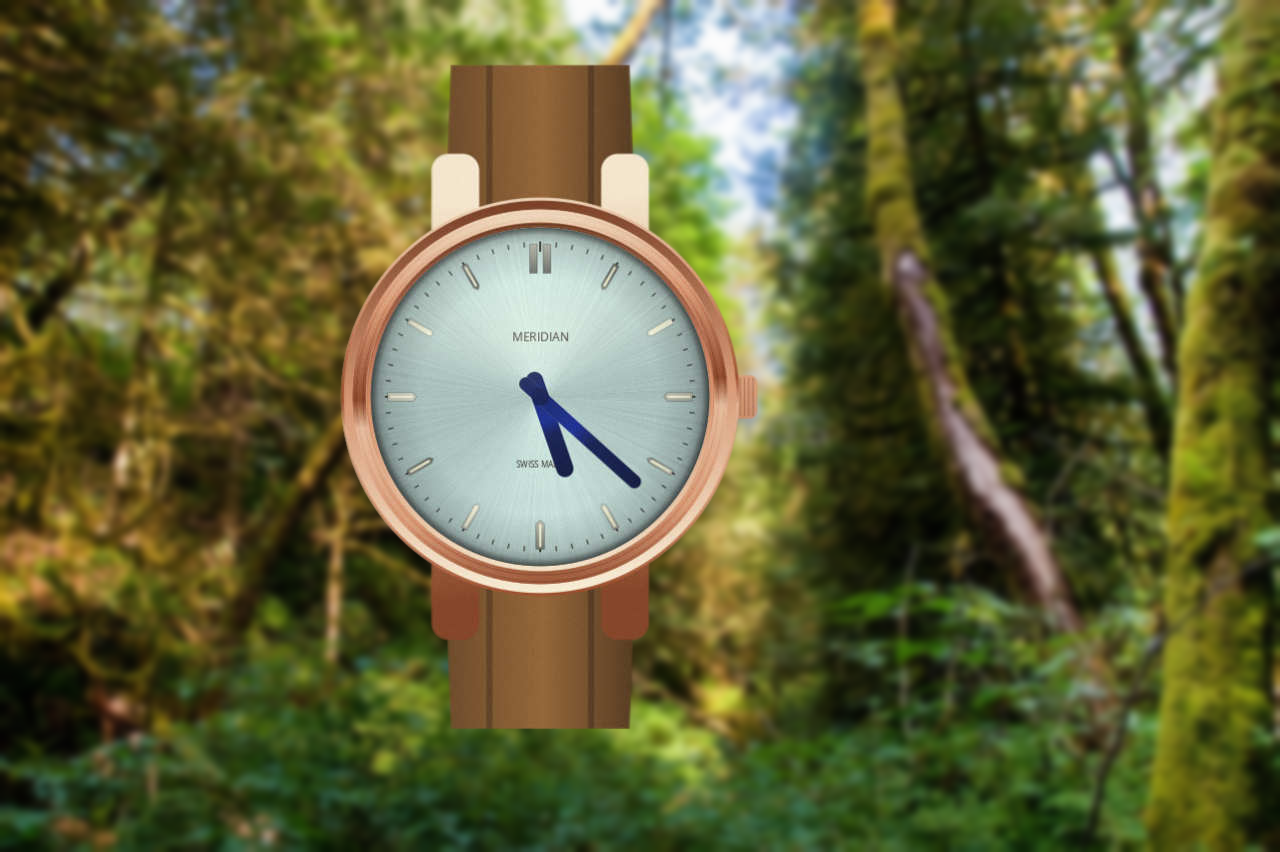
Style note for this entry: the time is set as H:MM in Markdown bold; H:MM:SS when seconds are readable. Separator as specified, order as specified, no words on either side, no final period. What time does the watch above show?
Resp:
**5:22**
